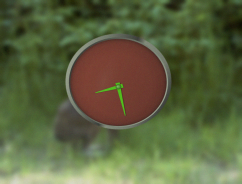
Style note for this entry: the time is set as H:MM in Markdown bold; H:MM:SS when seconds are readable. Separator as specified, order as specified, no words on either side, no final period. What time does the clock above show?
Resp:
**8:28**
